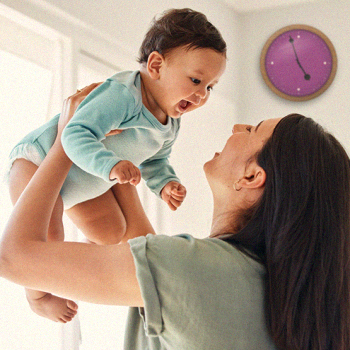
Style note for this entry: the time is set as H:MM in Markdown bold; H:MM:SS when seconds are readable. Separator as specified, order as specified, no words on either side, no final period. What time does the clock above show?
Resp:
**4:57**
